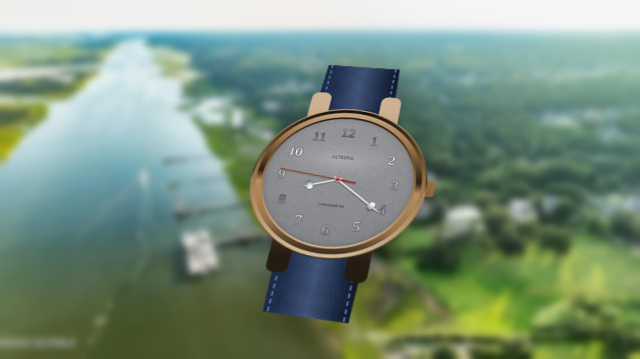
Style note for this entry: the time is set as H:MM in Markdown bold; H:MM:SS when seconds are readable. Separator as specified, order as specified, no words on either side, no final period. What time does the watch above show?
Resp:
**8:20:46**
